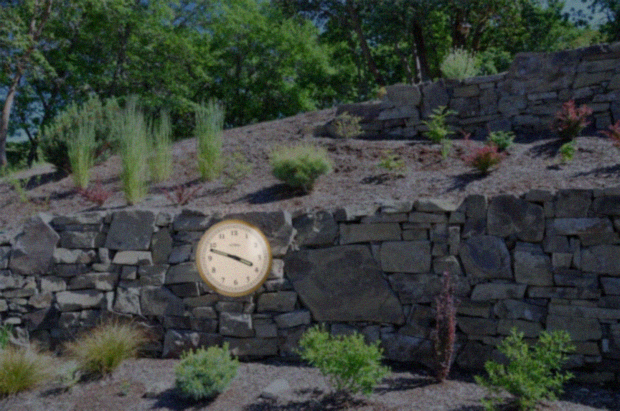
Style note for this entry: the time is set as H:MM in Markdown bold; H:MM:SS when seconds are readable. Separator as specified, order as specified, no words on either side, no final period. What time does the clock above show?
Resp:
**3:48**
